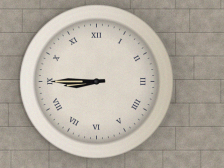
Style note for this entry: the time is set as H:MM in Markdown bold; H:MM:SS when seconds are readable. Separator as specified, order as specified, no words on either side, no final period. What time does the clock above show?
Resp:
**8:45**
